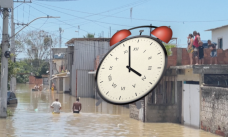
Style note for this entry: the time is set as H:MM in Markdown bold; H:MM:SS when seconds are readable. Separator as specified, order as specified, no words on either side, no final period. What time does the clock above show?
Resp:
**3:57**
